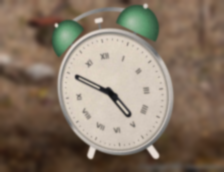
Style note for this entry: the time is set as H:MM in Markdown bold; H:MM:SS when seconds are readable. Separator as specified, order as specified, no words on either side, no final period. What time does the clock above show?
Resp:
**4:50**
